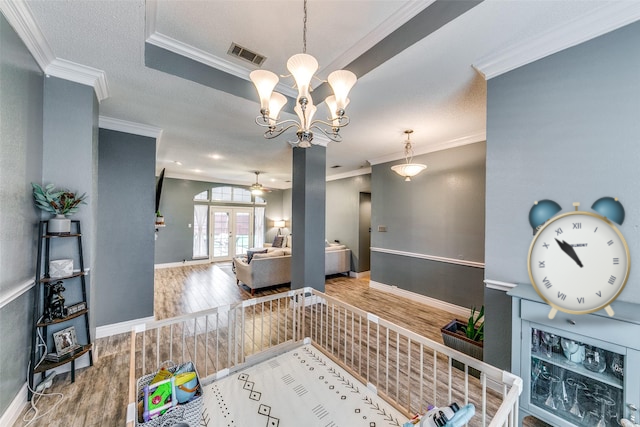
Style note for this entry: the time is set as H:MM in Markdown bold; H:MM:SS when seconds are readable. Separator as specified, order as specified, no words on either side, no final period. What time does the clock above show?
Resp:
**10:53**
